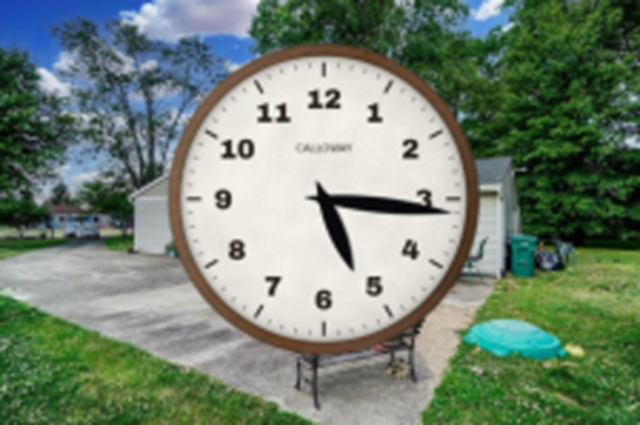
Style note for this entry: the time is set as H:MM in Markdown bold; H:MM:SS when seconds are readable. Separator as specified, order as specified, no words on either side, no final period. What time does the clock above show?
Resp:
**5:16**
